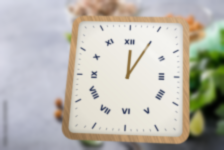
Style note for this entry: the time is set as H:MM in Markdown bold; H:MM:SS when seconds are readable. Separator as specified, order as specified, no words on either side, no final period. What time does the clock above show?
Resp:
**12:05**
